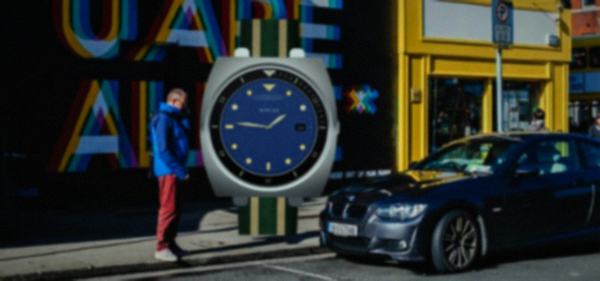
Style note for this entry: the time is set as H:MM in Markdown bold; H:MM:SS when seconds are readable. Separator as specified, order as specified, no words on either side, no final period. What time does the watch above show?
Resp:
**1:46**
